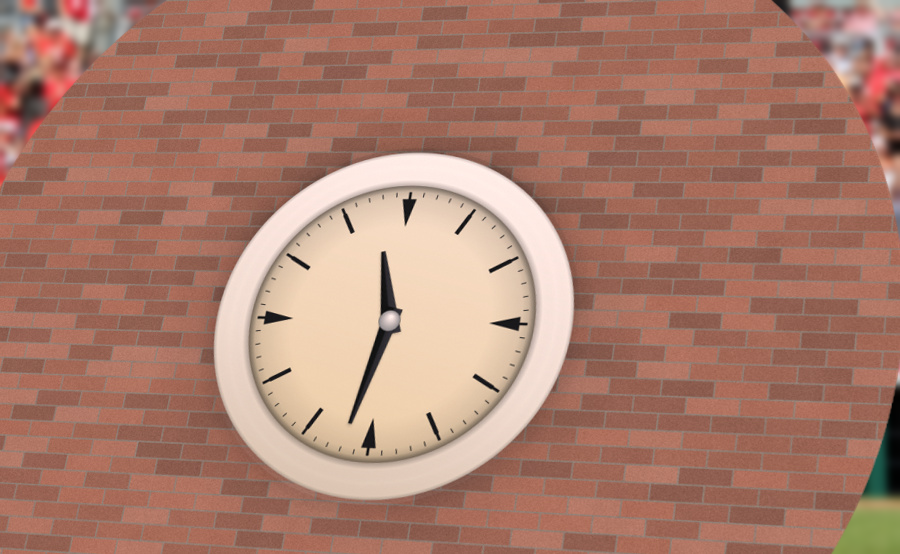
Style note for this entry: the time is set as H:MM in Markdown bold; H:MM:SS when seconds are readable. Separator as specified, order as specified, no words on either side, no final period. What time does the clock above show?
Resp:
**11:32**
